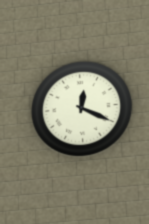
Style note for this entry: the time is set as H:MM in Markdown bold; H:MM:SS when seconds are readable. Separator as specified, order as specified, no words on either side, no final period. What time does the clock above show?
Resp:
**12:20**
